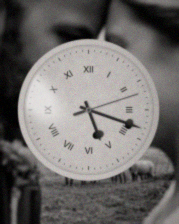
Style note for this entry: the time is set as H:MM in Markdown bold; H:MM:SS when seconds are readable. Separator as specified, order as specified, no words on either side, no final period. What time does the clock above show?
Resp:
**5:18:12**
